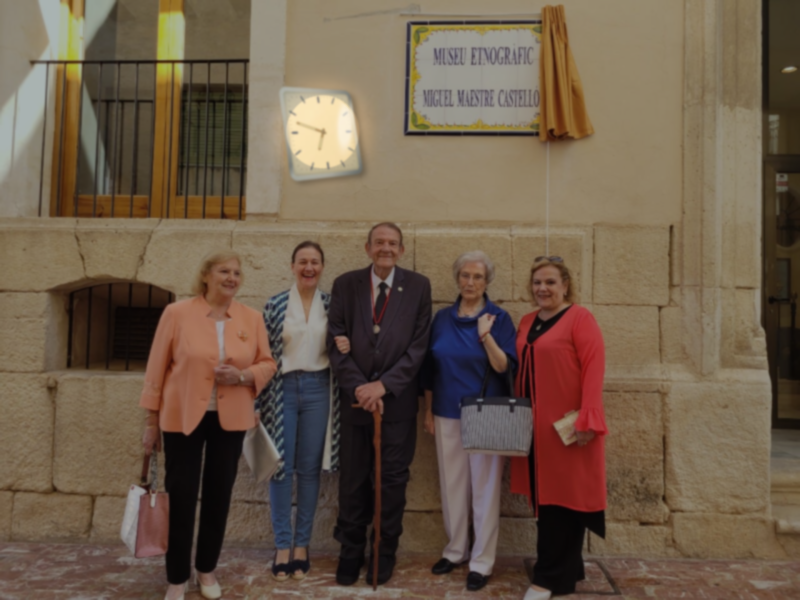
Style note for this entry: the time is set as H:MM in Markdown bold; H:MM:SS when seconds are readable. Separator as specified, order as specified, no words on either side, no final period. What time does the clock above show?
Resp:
**6:48**
